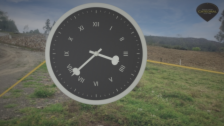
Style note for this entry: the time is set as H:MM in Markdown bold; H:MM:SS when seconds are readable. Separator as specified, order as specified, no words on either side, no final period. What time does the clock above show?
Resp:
**3:38**
